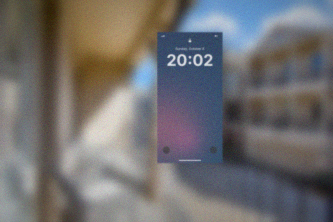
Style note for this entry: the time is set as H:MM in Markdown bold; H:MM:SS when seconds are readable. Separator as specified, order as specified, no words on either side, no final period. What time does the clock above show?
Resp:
**20:02**
